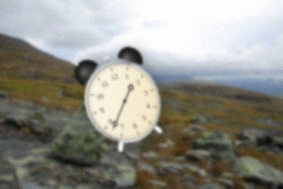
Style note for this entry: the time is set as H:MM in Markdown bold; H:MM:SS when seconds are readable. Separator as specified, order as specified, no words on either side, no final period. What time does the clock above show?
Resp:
**1:38**
